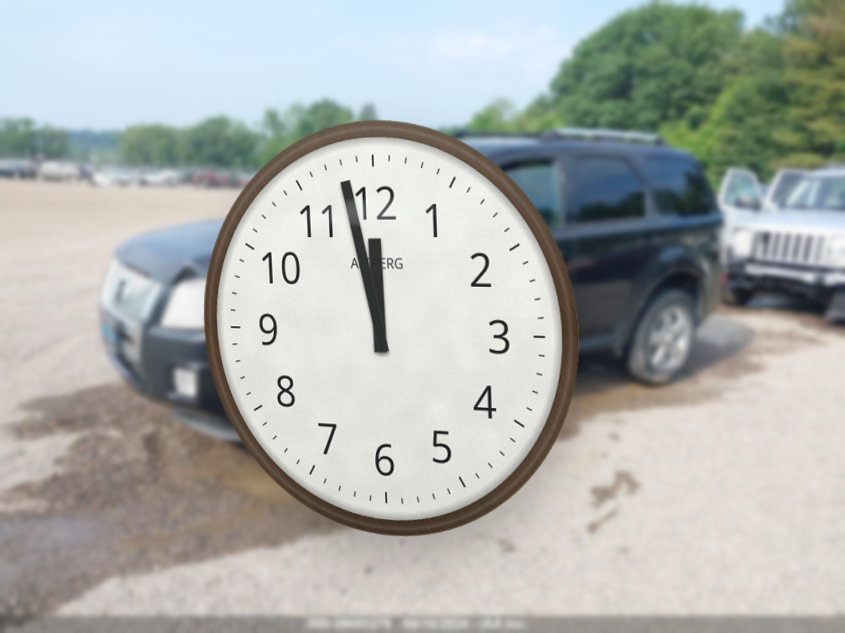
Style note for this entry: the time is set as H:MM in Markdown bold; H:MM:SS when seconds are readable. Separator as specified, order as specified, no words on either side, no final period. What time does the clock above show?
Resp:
**11:58**
